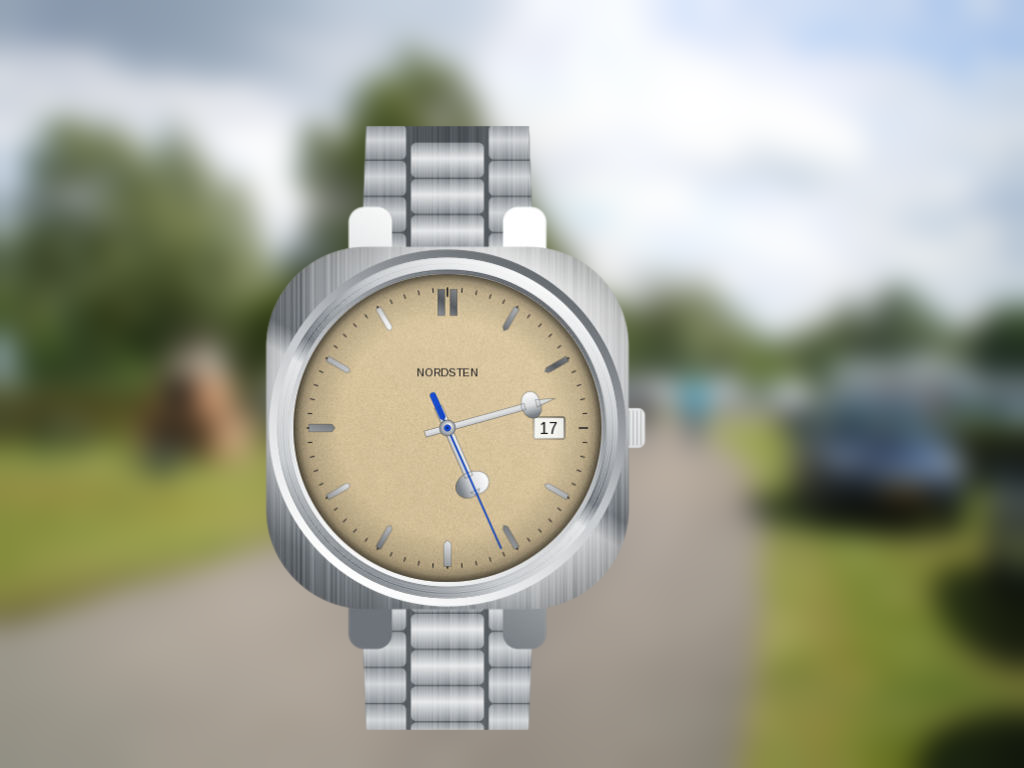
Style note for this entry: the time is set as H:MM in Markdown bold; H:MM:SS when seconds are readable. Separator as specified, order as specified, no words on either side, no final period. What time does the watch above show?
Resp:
**5:12:26**
